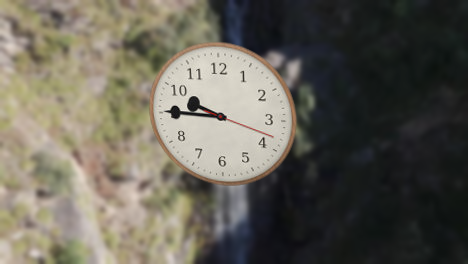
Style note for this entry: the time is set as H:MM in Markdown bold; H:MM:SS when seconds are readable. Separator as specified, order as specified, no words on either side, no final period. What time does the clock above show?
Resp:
**9:45:18**
